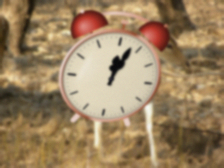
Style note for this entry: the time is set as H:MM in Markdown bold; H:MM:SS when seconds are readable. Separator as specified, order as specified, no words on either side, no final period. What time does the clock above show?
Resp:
**12:03**
